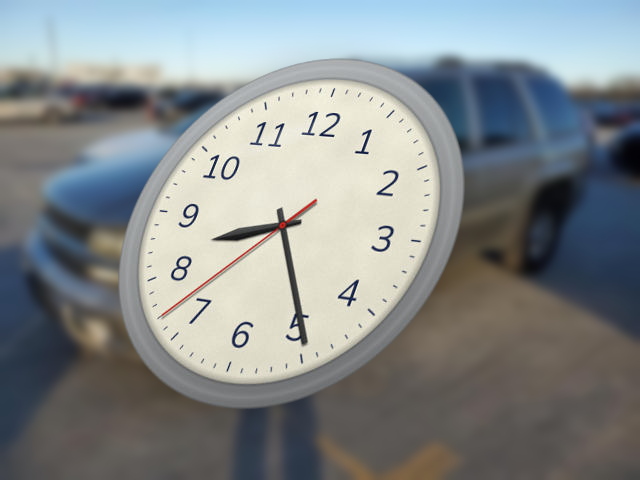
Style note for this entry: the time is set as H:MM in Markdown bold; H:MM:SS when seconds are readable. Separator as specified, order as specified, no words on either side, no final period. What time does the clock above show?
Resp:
**8:24:37**
